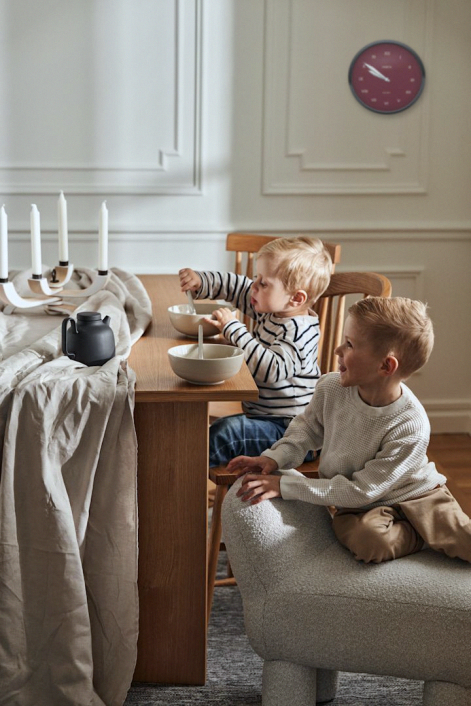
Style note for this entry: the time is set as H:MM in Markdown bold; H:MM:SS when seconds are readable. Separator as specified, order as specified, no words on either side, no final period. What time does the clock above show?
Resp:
**9:51**
